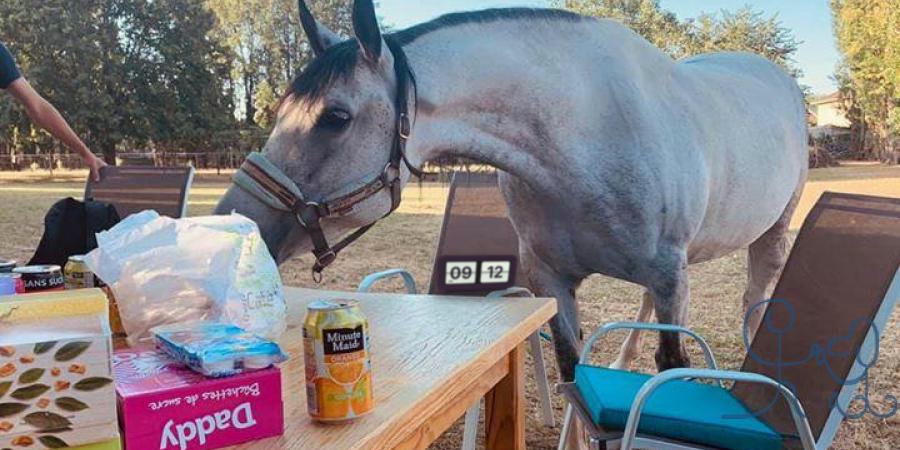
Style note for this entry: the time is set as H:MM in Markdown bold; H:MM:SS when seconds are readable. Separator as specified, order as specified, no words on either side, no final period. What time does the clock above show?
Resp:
**9:12**
